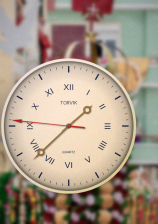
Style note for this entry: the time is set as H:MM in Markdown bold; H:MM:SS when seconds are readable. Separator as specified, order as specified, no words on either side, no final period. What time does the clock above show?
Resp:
**1:37:46**
